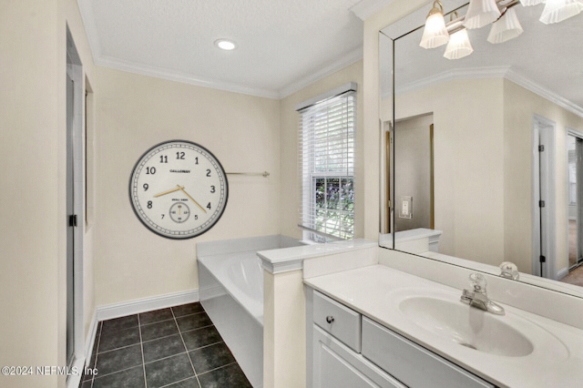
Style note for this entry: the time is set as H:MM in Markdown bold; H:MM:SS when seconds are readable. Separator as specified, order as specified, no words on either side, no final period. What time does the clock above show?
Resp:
**8:22**
